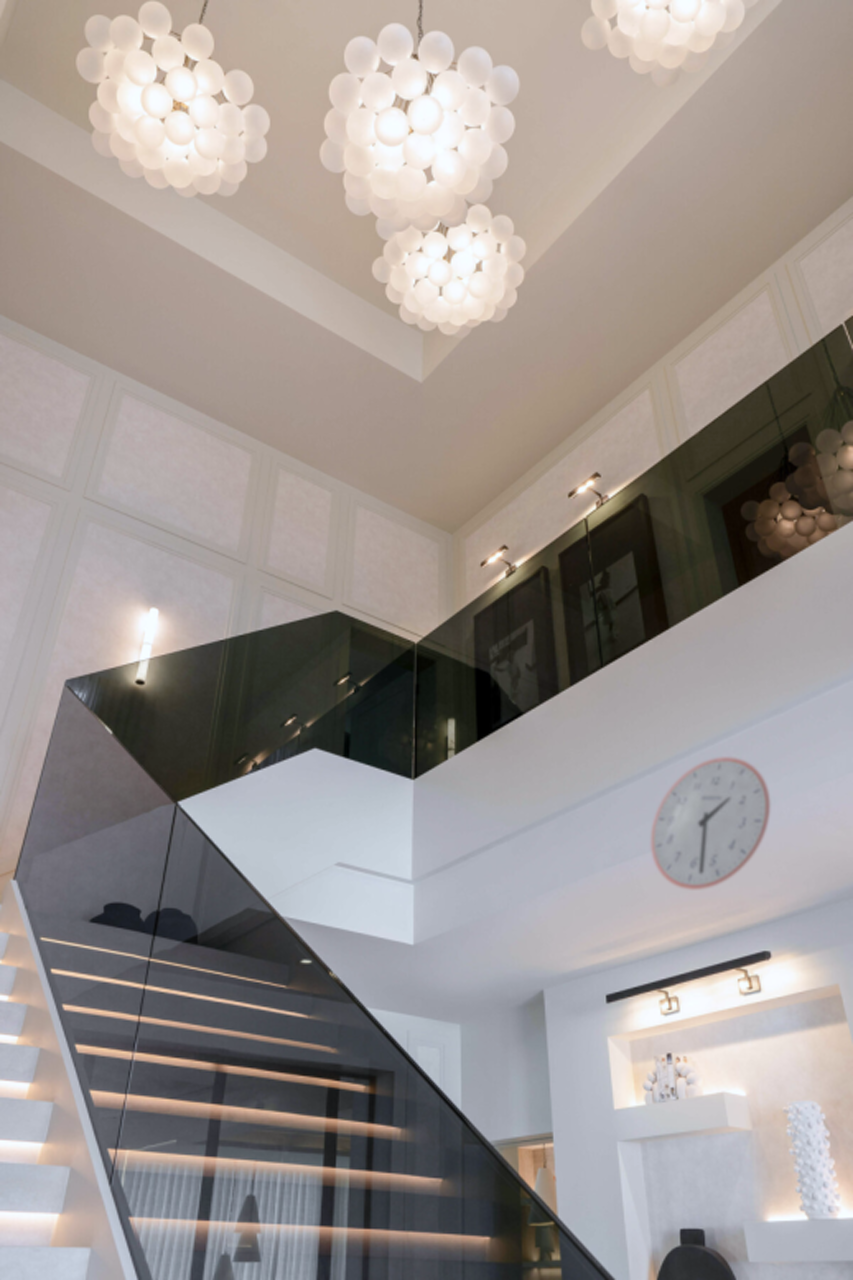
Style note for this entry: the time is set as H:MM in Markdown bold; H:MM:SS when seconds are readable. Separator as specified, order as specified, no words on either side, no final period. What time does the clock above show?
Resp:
**1:28**
